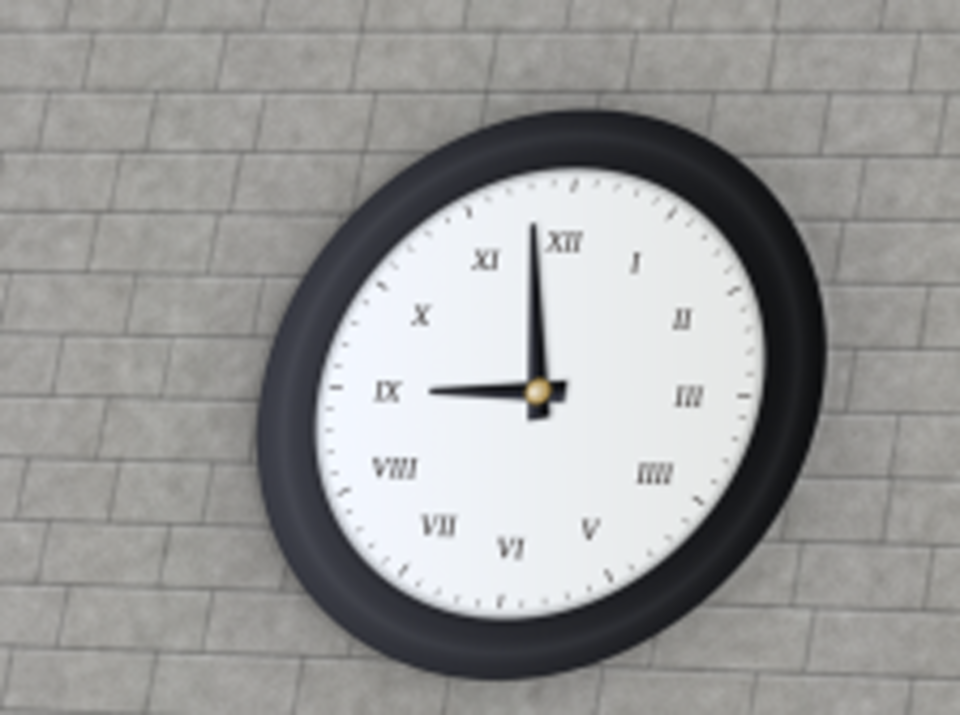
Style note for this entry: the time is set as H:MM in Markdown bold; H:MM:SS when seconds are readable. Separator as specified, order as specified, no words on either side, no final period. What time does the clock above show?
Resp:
**8:58**
